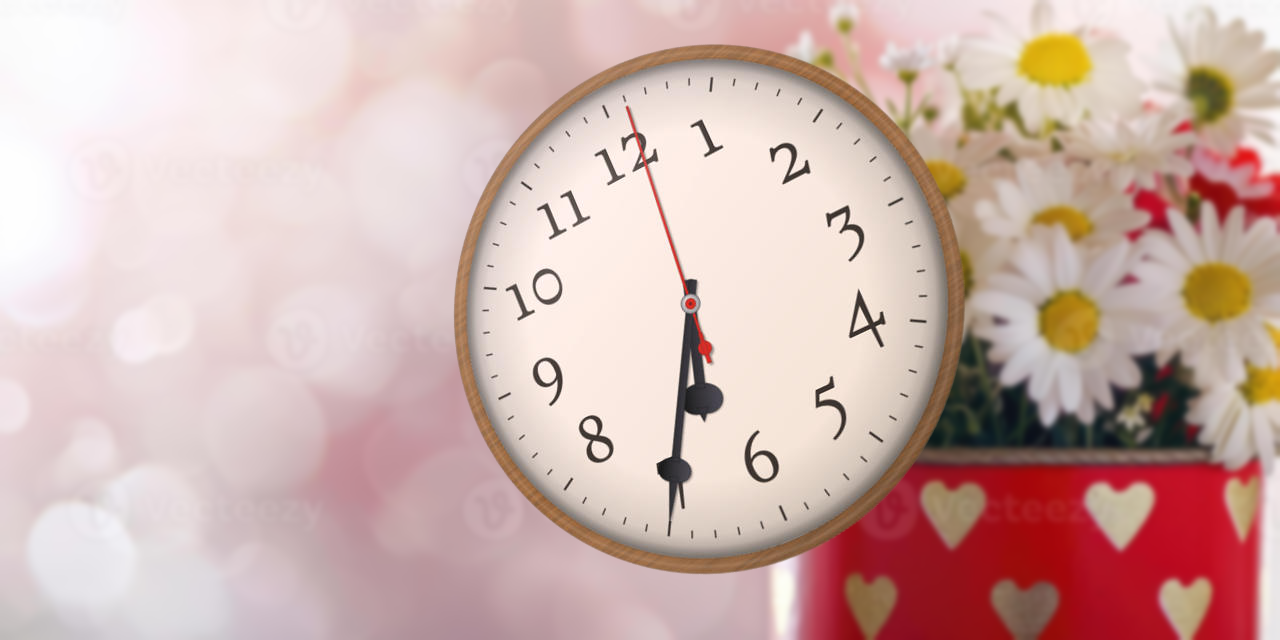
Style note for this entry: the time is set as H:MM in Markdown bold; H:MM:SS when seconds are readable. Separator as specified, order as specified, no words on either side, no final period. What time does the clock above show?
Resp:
**6:35:01**
